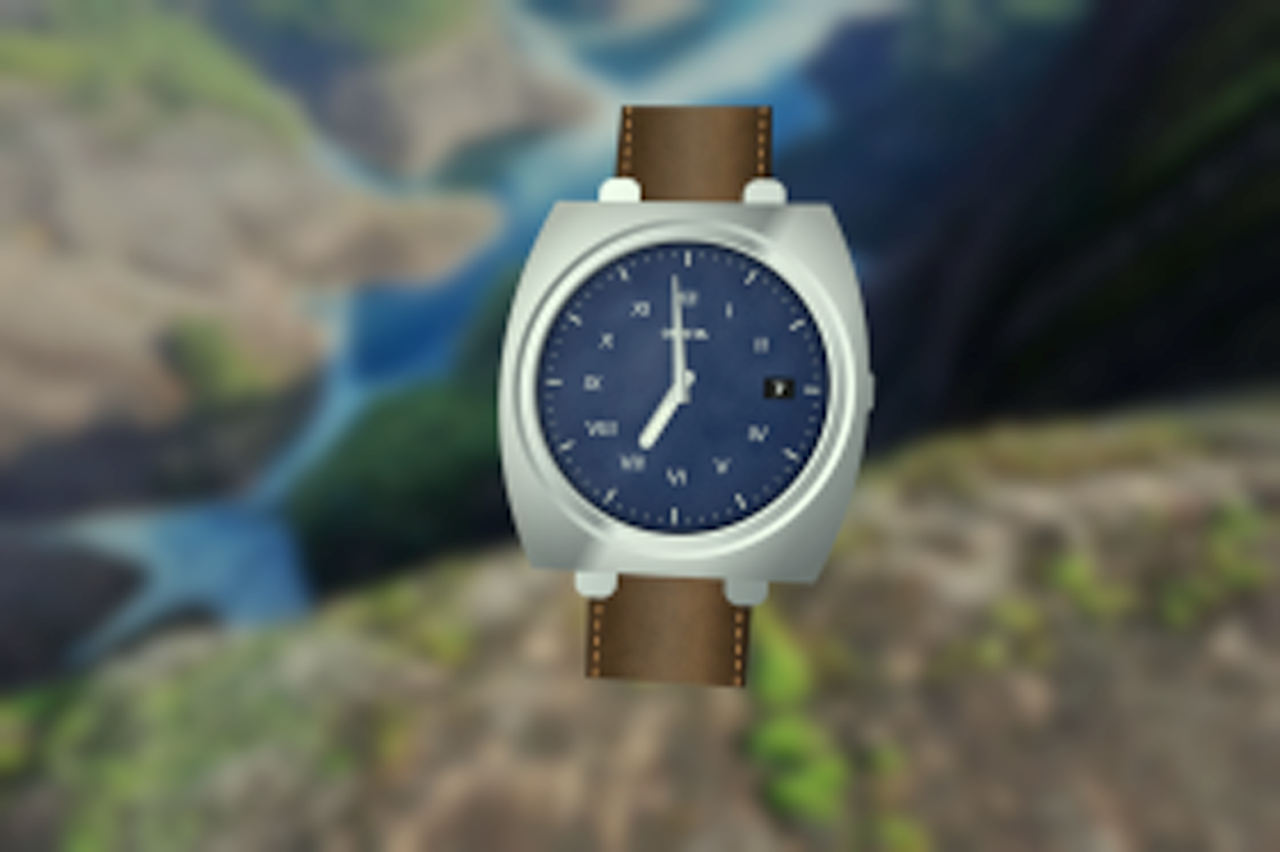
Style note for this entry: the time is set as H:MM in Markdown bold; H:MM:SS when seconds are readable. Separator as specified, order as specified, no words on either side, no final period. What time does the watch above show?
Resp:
**6:59**
